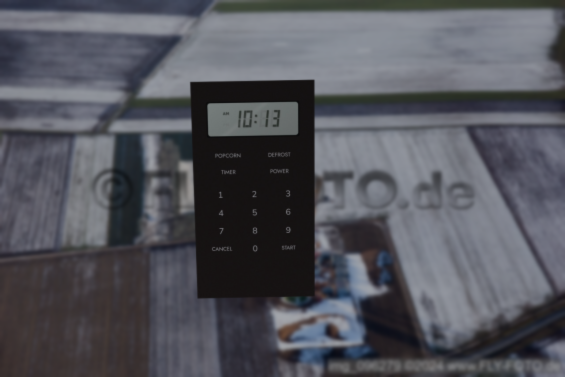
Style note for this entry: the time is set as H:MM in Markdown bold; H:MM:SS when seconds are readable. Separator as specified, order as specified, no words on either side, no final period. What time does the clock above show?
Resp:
**10:13**
